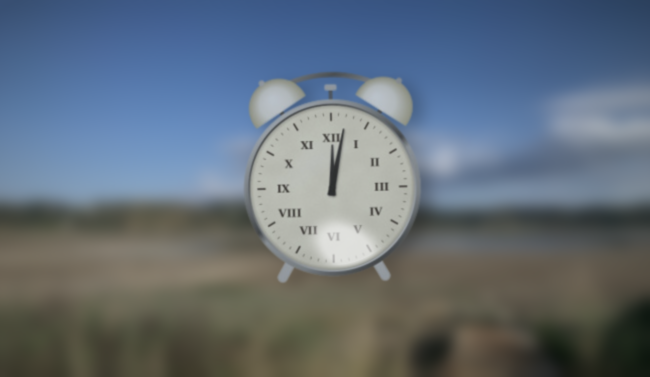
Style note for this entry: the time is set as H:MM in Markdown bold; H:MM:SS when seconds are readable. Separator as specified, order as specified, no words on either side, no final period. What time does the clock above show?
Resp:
**12:02**
